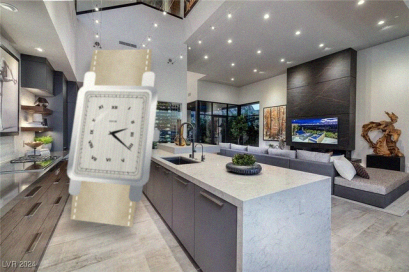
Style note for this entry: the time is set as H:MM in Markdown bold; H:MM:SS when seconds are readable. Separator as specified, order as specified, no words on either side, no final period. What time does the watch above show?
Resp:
**2:21**
